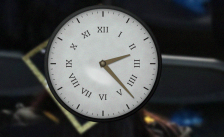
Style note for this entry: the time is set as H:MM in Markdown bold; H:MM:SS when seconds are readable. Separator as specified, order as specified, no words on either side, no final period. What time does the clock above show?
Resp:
**2:23**
